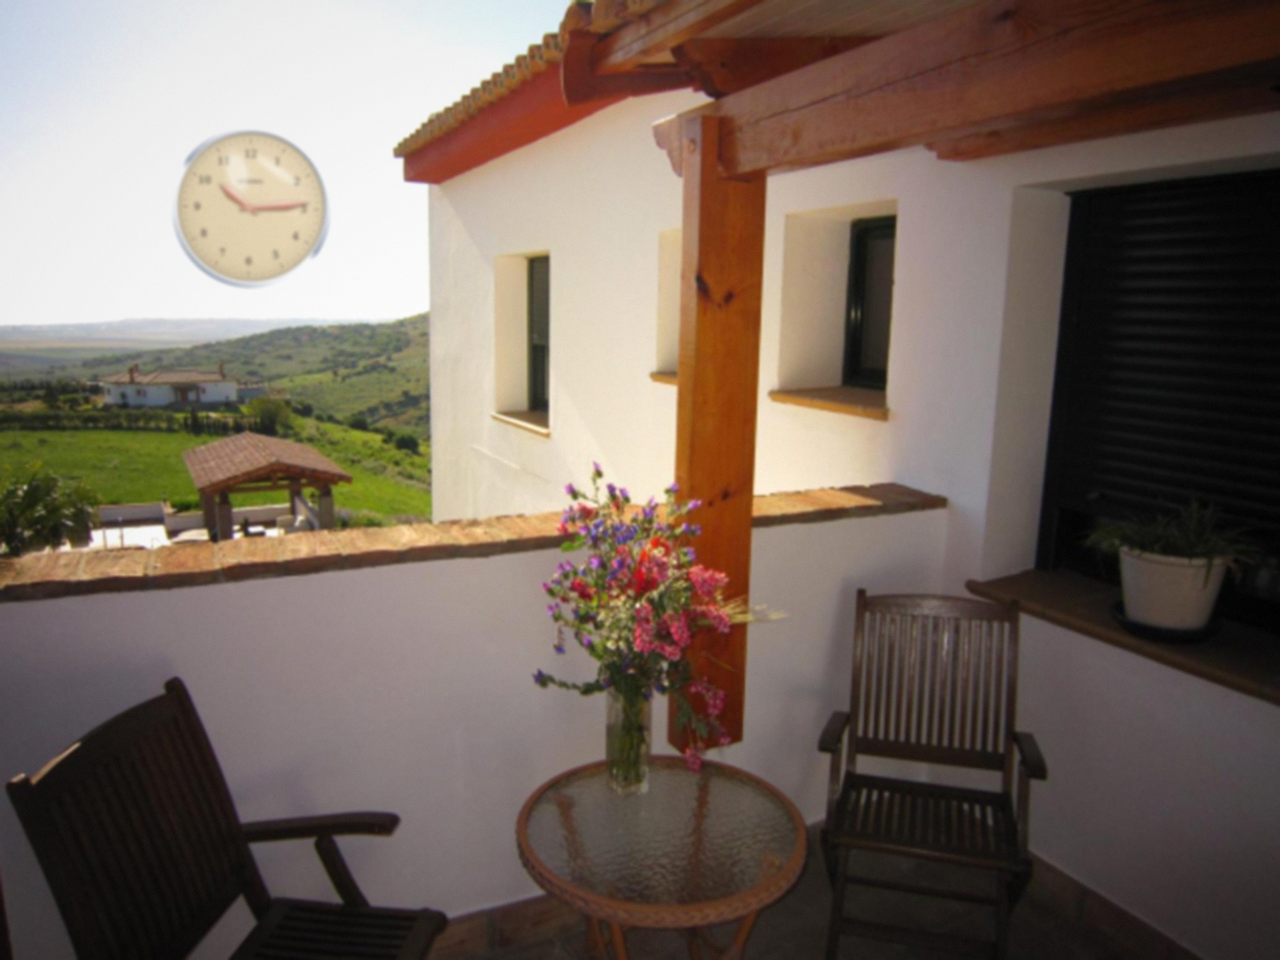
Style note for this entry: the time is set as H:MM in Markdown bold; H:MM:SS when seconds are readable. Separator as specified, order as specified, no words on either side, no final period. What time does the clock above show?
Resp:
**10:14**
